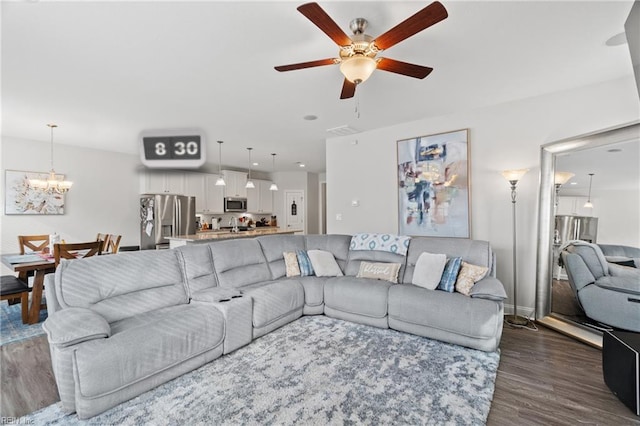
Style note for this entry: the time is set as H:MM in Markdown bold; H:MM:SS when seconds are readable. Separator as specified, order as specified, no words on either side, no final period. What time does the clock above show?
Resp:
**8:30**
